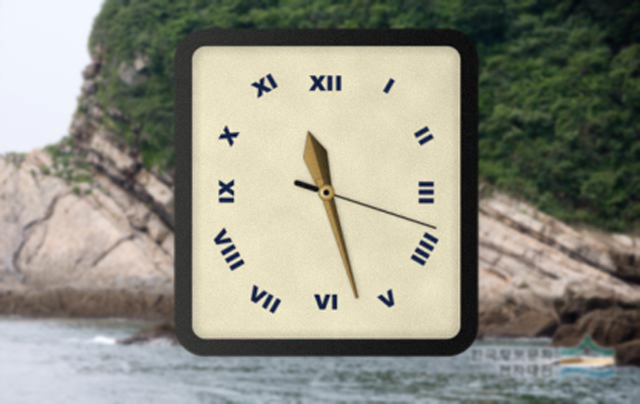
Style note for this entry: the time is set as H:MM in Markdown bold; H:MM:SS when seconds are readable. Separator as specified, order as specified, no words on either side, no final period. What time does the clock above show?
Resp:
**11:27:18**
